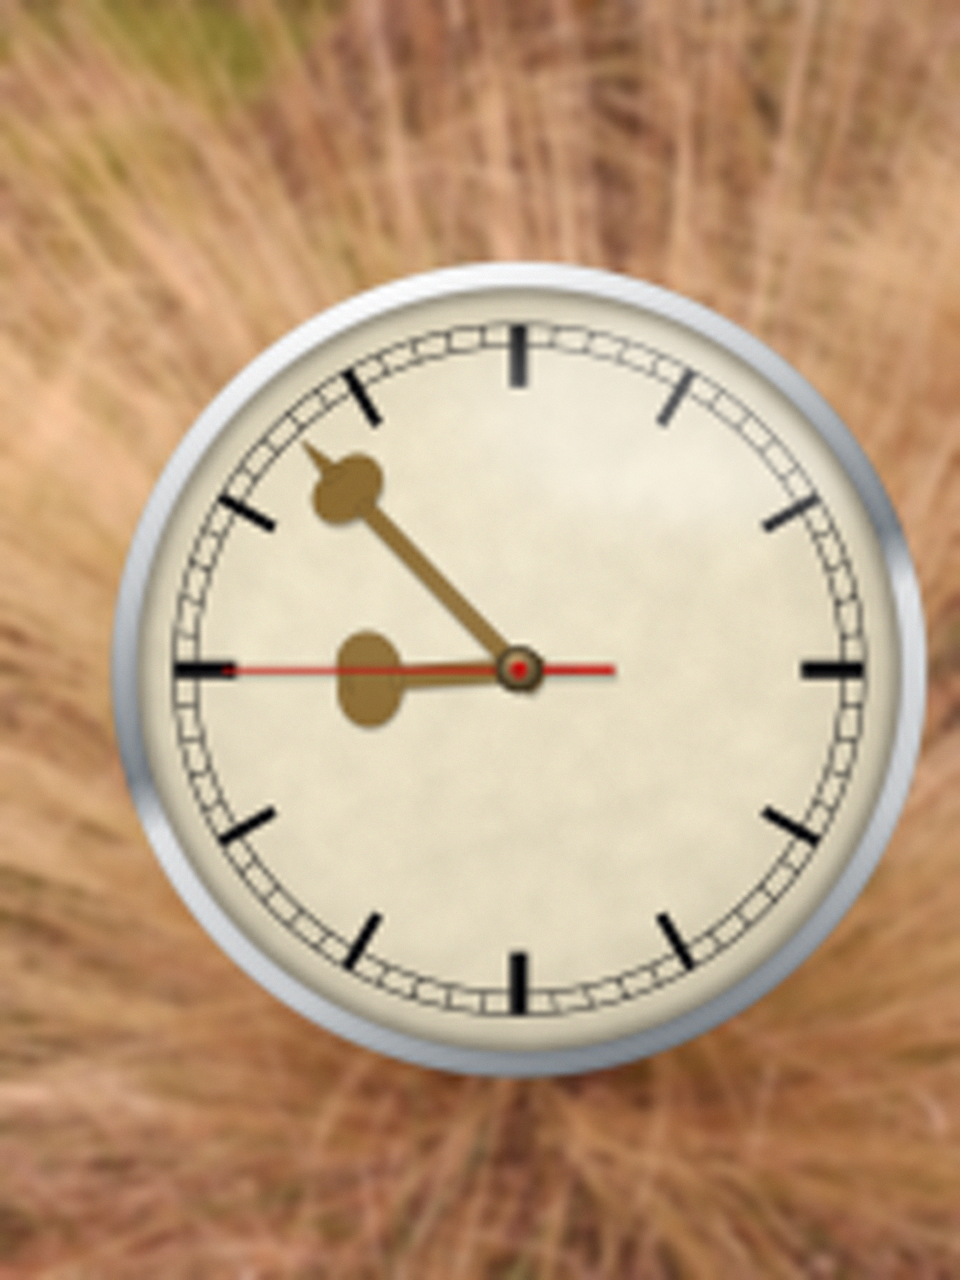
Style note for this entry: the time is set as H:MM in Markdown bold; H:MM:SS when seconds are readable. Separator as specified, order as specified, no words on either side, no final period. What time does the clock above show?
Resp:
**8:52:45**
